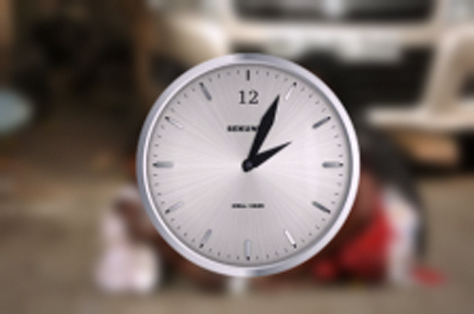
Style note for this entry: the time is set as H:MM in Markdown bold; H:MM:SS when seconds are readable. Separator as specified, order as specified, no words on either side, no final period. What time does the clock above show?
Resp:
**2:04**
